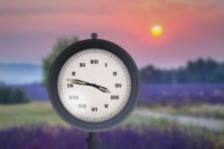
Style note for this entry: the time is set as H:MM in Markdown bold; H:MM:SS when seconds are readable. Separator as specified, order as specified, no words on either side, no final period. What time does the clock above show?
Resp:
**3:47**
